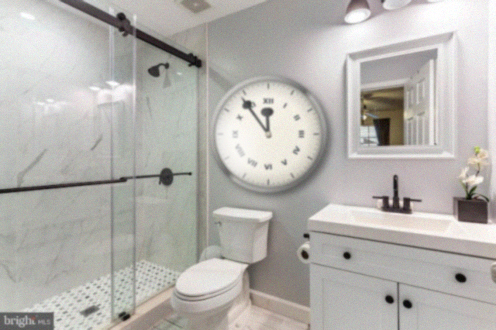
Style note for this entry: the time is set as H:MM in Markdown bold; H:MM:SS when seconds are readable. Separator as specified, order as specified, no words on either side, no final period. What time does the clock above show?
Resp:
**11:54**
